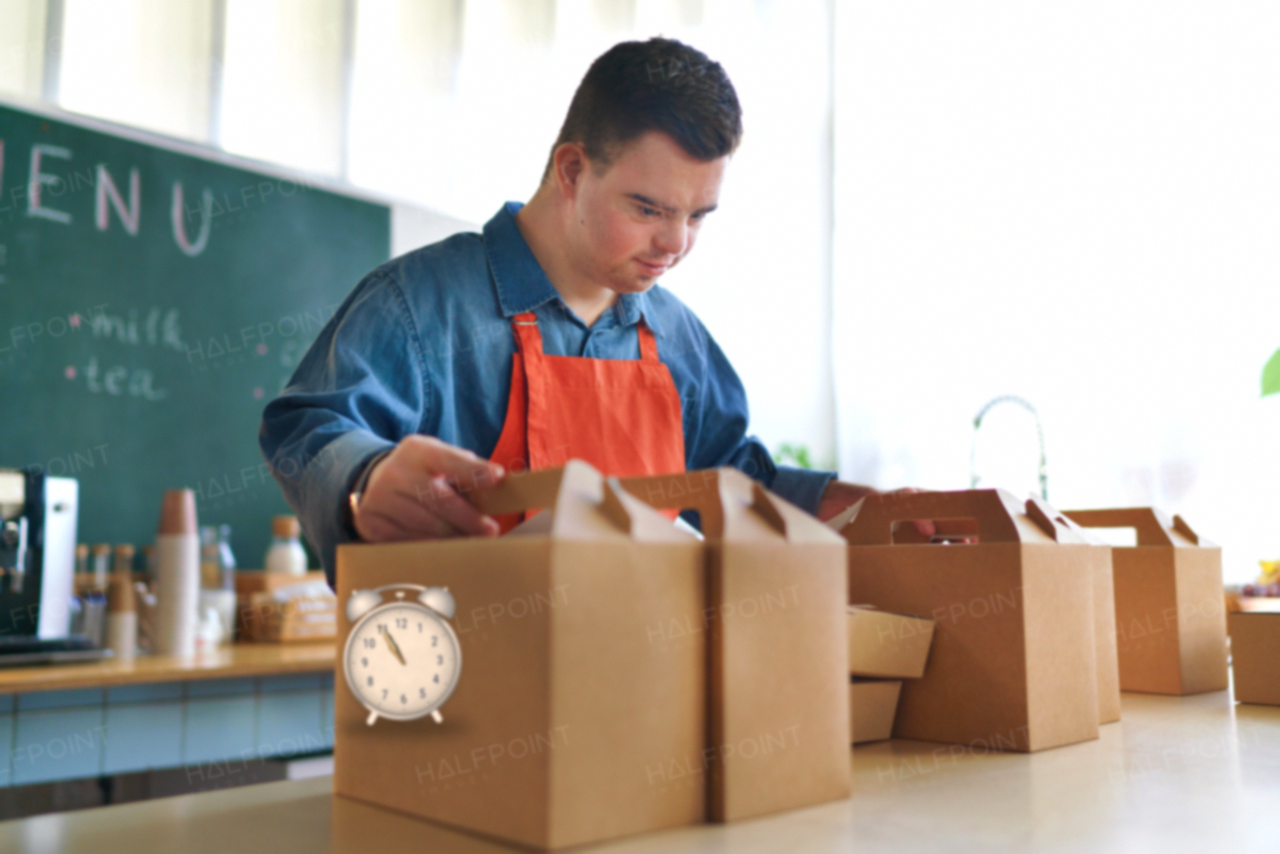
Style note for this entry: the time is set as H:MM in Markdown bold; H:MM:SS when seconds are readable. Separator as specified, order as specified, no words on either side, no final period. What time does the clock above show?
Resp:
**10:55**
